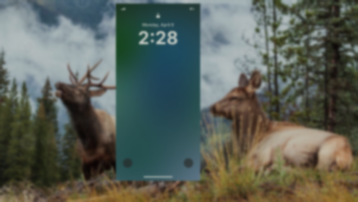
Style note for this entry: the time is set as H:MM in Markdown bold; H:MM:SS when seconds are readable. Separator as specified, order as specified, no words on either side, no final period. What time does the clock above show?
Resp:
**2:28**
